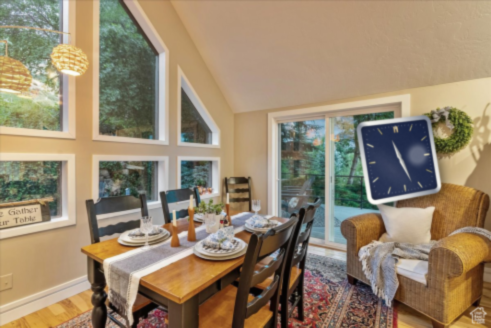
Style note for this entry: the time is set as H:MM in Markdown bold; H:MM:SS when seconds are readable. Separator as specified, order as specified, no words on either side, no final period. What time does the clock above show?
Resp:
**11:27**
